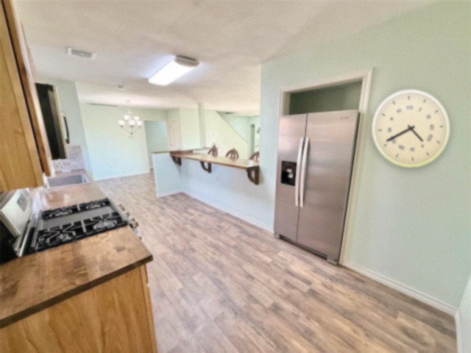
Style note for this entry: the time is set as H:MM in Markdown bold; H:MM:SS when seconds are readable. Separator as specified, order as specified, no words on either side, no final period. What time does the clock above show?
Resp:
**4:41**
